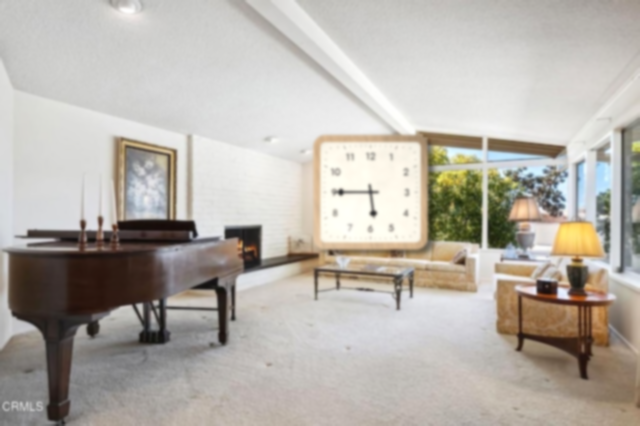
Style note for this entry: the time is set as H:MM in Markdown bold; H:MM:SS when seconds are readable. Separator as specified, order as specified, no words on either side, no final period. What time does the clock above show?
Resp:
**5:45**
